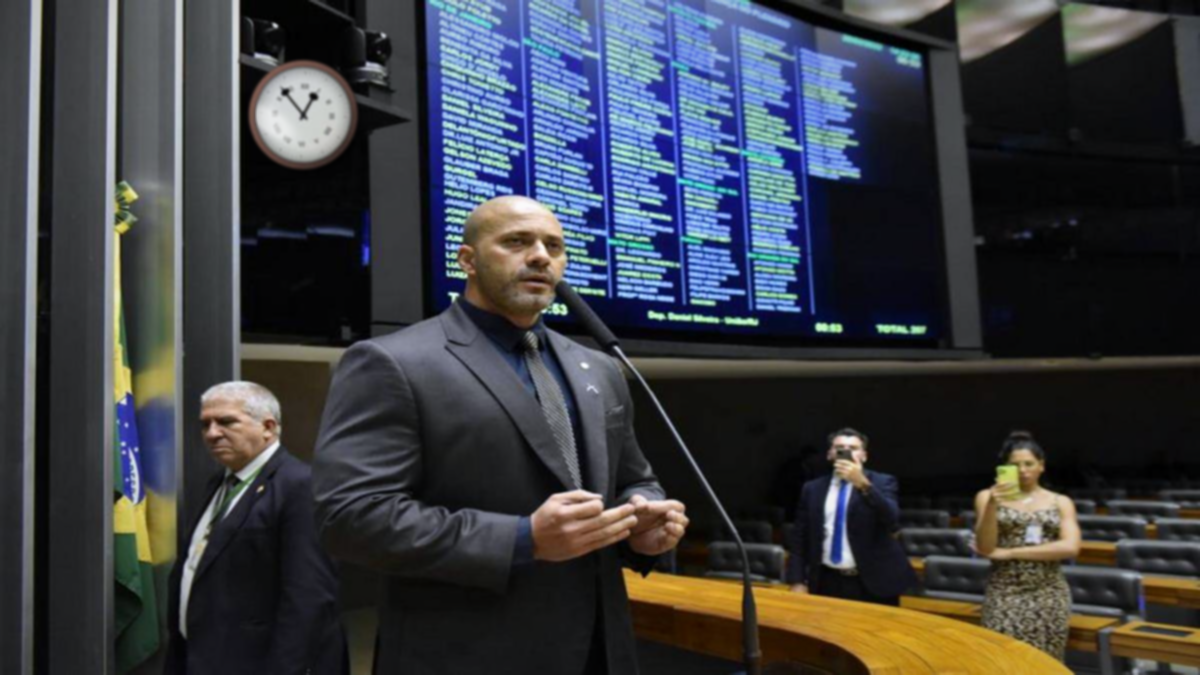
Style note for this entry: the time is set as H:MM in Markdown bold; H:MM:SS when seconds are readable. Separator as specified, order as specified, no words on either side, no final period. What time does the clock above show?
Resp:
**12:53**
